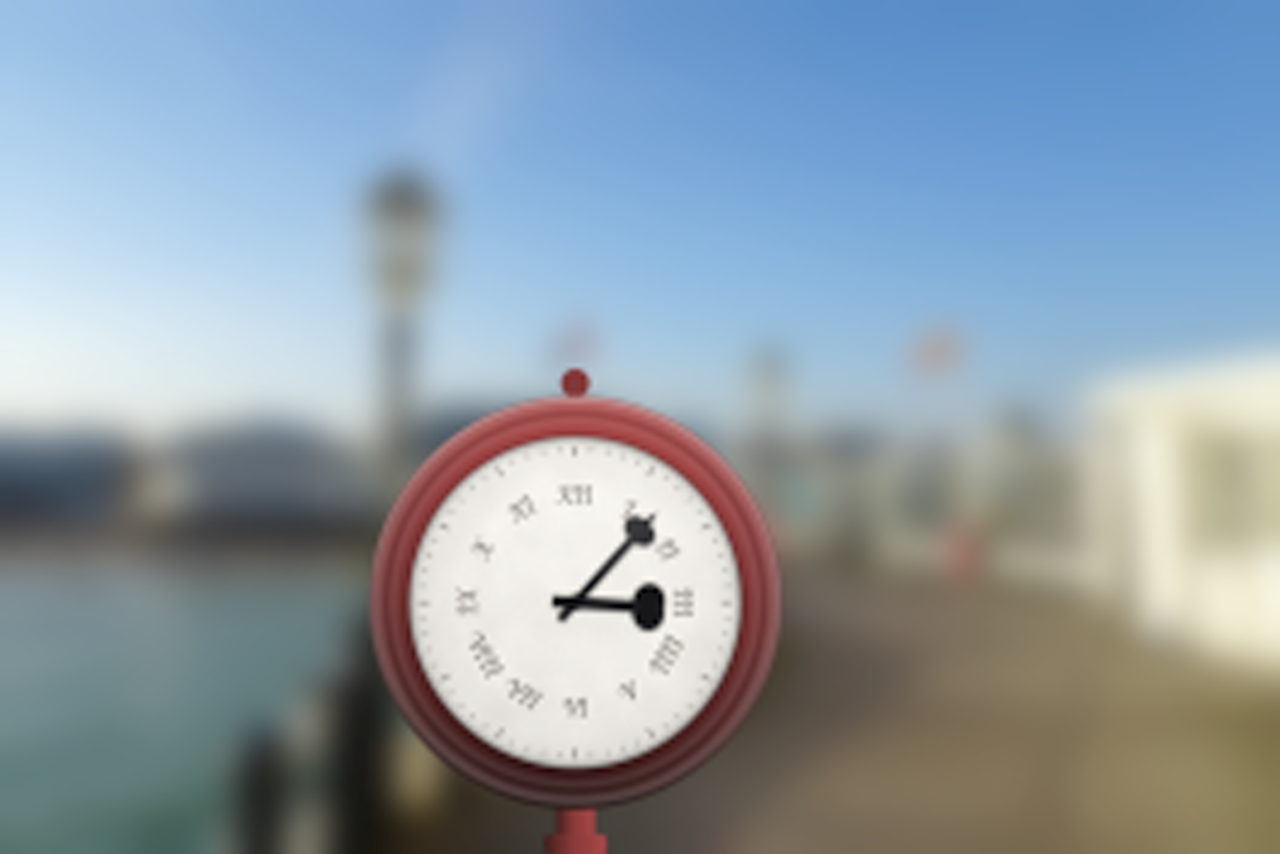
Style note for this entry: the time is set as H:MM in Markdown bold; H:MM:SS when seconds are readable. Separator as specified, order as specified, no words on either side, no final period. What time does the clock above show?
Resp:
**3:07**
